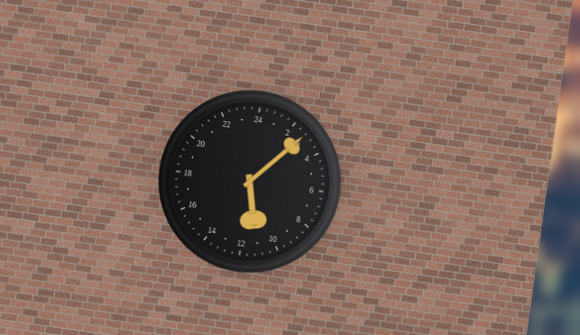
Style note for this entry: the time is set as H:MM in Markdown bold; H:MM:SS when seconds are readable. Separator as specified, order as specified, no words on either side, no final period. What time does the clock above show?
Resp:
**11:07**
